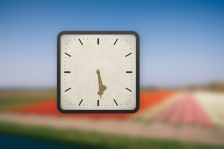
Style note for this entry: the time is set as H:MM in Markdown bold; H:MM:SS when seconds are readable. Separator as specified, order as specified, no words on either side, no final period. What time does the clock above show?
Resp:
**5:29**
